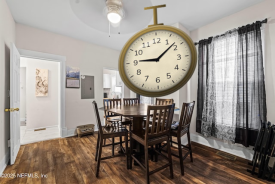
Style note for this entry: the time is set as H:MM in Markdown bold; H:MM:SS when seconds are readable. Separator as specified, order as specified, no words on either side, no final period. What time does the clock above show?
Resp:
**9:08**
